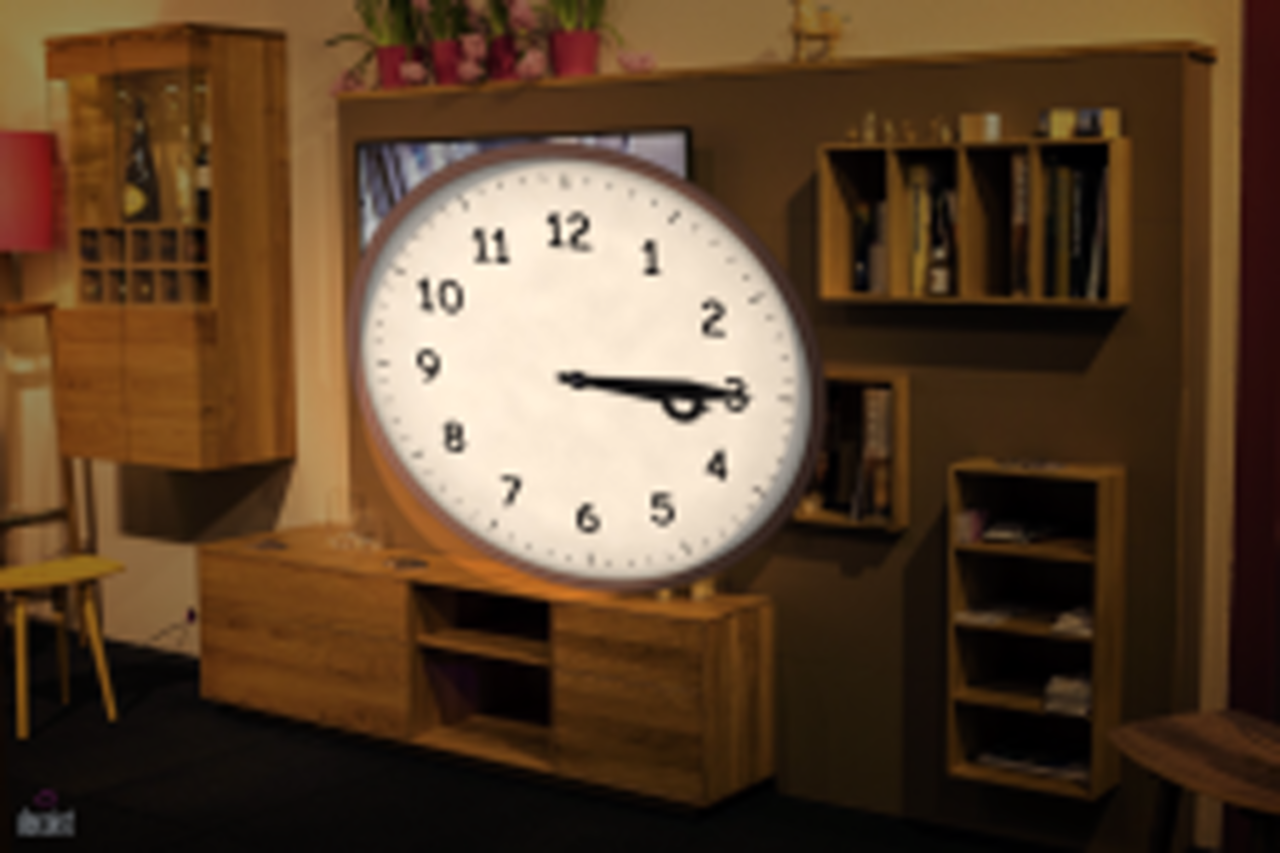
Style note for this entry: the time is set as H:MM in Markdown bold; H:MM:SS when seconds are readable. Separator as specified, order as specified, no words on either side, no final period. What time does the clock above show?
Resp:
**3:15**
